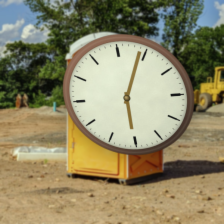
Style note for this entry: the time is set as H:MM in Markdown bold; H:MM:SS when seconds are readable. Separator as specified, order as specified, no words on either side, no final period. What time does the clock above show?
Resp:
**6:04**
